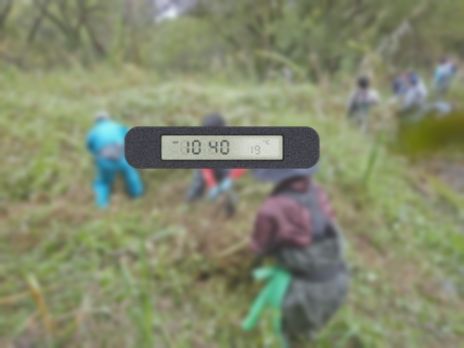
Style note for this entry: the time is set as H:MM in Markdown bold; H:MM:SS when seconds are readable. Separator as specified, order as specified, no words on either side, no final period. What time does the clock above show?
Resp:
**10:40**
